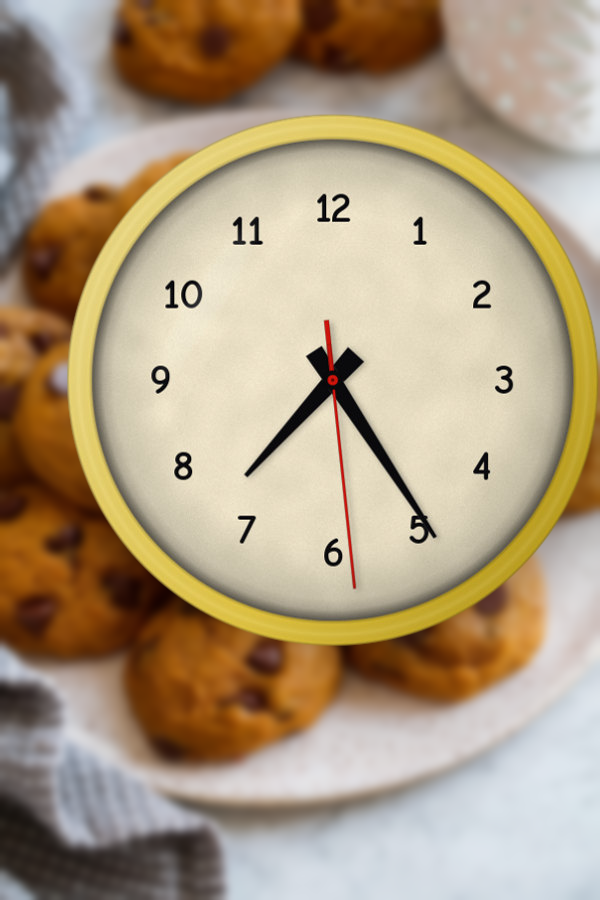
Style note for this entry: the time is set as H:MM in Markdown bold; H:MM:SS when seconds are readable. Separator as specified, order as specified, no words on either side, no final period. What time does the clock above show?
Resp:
**7:24:29**
